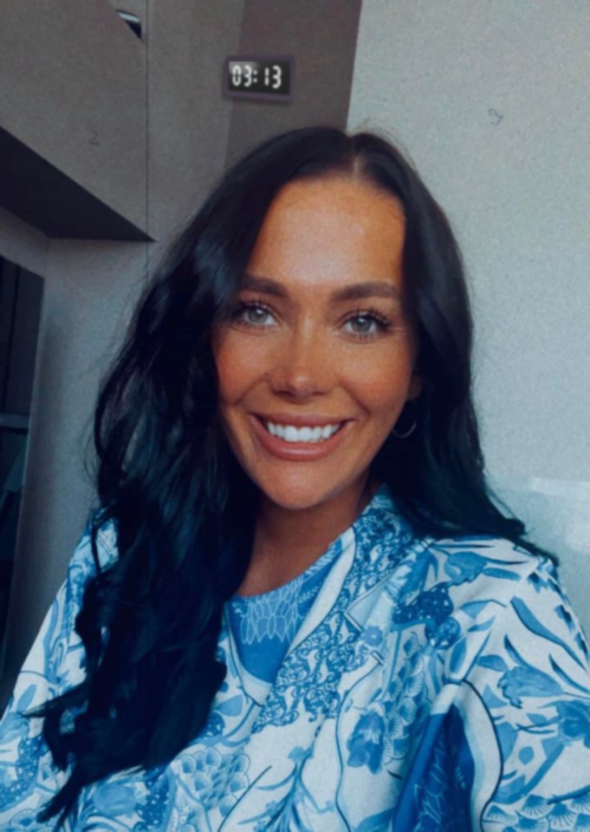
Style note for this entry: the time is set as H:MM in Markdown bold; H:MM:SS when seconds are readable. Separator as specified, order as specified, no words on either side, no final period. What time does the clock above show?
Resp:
**3:13**
